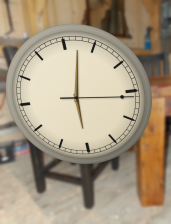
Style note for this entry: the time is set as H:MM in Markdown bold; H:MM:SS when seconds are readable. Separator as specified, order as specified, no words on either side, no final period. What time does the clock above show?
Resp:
**6:02:16**
